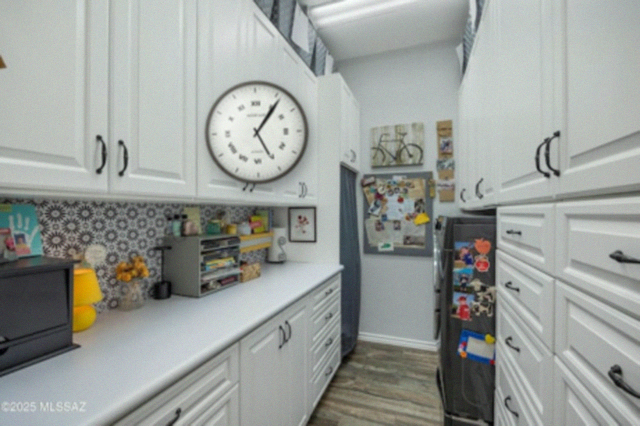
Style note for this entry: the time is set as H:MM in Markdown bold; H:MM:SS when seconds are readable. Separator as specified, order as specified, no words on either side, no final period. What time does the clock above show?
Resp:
**5:06**
